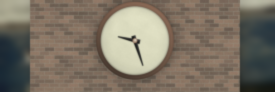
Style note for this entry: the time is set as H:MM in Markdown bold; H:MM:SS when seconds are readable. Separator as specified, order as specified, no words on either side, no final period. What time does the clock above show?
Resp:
**9:27**
